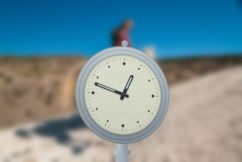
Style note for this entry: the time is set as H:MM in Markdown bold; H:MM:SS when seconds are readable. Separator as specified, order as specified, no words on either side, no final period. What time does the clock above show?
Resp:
**12:48**
